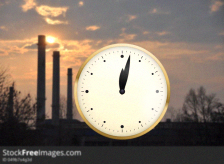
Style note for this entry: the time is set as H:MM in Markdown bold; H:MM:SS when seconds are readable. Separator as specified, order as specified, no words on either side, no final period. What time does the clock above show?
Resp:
**12:02**
